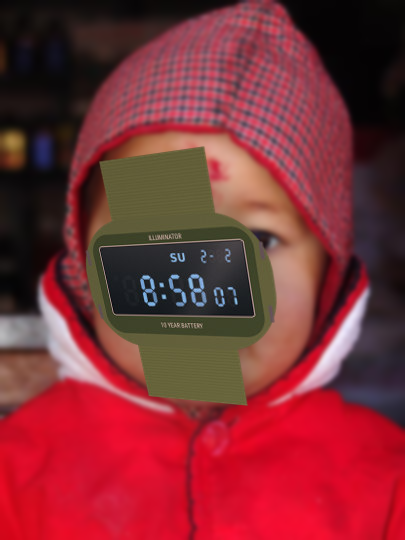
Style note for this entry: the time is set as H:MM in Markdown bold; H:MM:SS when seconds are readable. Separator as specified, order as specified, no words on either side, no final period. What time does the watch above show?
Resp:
**8:58:07**
